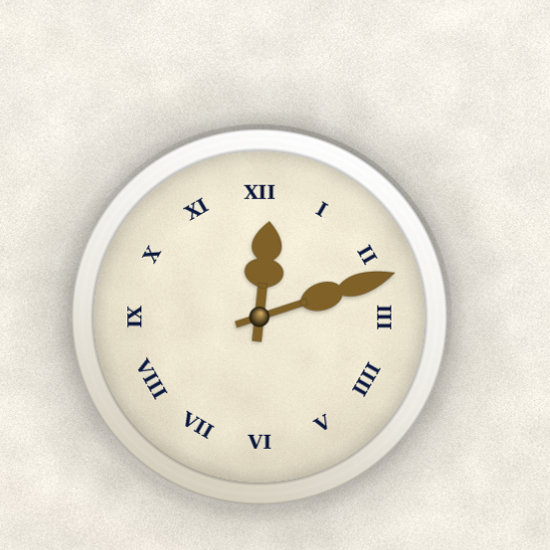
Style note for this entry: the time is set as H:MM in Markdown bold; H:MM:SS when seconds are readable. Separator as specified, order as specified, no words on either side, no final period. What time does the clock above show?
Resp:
**12:12**
